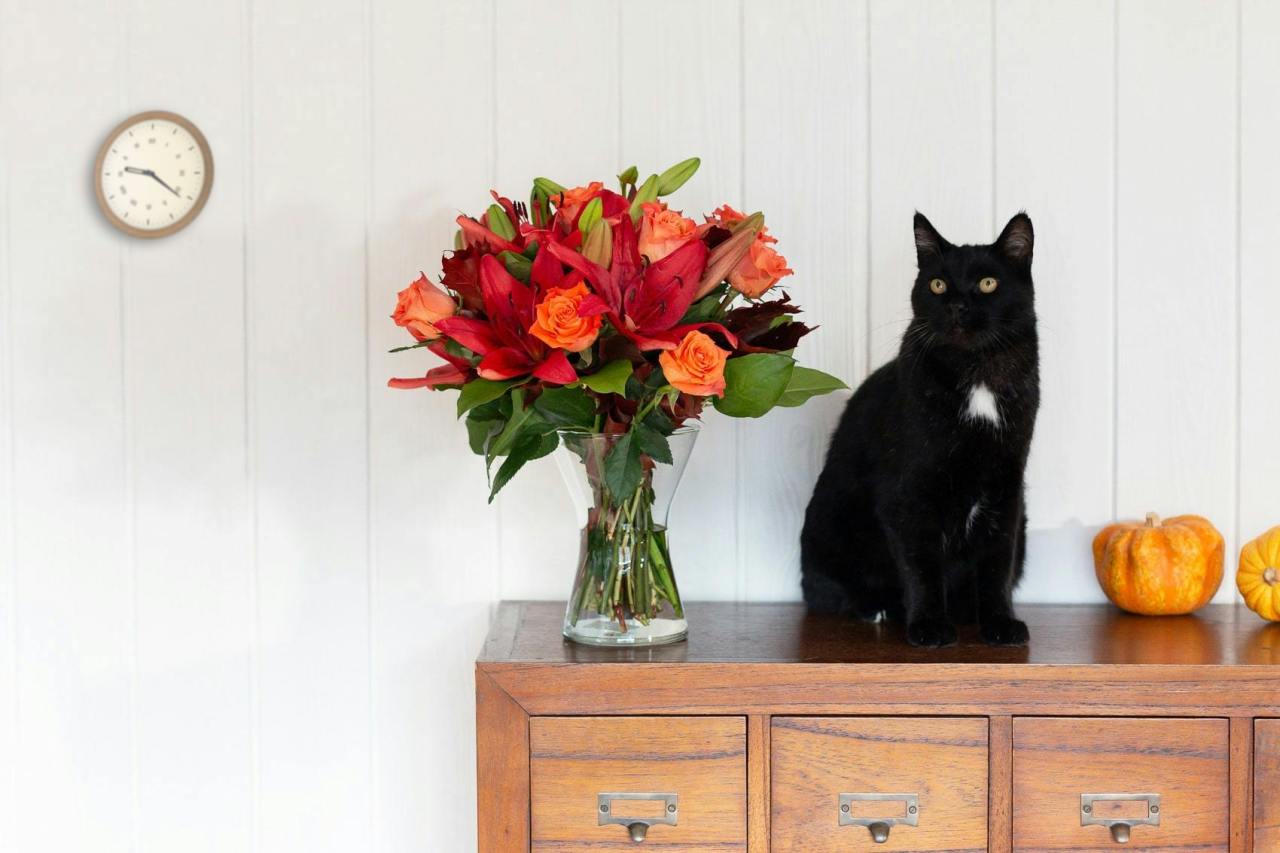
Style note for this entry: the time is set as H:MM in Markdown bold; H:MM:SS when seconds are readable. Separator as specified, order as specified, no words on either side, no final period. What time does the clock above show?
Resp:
**9:21**
